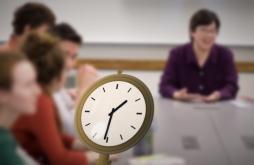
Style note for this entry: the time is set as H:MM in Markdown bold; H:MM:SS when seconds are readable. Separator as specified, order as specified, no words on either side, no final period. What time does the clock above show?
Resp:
**1:31**
